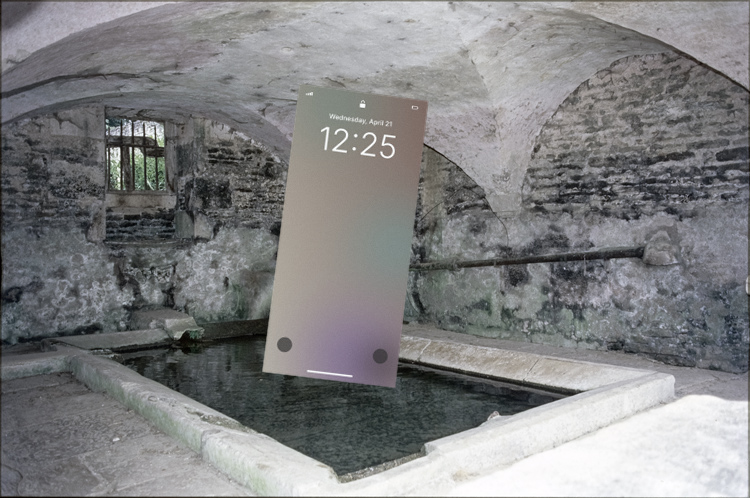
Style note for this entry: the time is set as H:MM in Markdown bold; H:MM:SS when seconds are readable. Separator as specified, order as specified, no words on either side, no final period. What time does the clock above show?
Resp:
**12:25**
